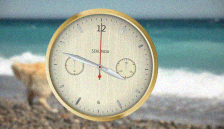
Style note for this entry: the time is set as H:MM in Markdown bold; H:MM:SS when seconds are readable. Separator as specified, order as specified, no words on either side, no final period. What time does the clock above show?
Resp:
**3:48**
